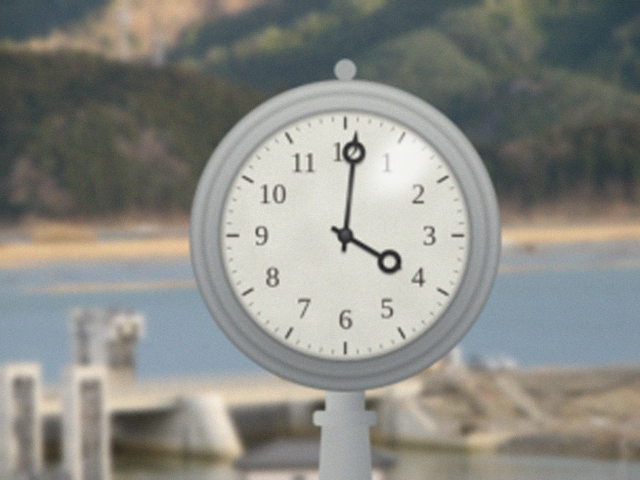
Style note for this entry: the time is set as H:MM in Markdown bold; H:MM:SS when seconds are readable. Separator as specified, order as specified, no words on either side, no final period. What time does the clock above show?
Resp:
**4:01**
